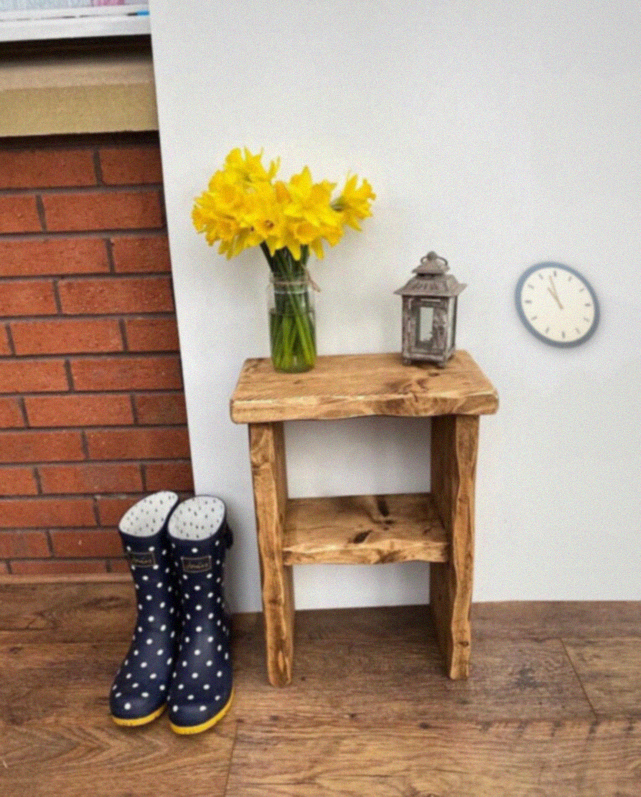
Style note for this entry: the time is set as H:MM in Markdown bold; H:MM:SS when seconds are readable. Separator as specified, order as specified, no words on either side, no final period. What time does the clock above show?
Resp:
**10:58**
